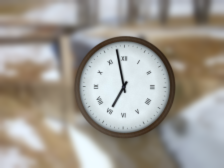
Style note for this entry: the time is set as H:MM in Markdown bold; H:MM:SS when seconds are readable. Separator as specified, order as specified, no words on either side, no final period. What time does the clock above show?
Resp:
**6:58**
